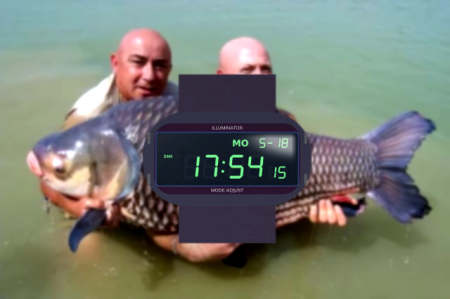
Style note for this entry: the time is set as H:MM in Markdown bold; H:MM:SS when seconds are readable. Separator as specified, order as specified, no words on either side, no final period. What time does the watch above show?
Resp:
**17:54:15**
